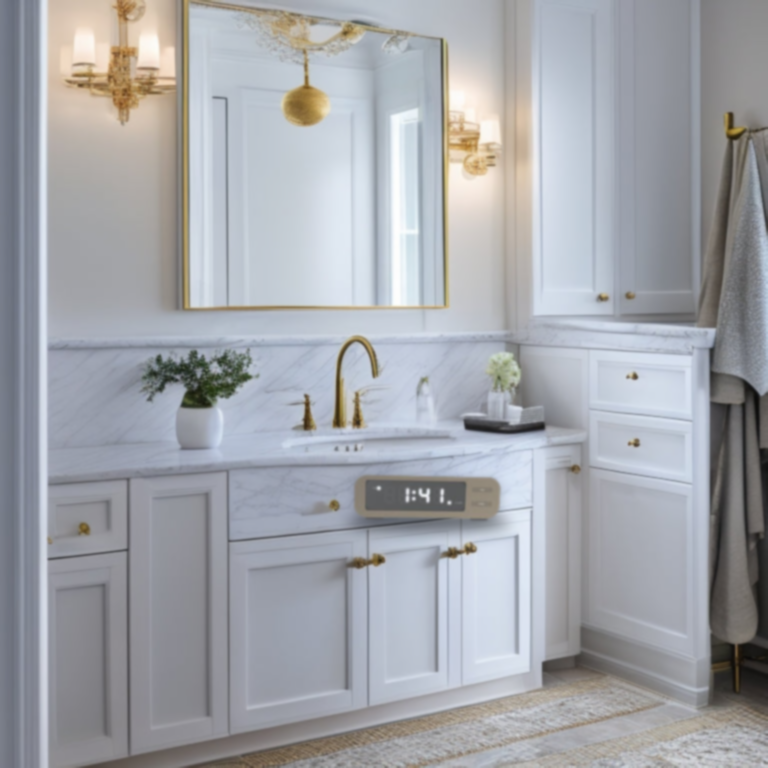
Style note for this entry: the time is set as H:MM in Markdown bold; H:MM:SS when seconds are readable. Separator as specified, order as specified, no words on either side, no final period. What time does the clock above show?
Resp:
**1:41**
